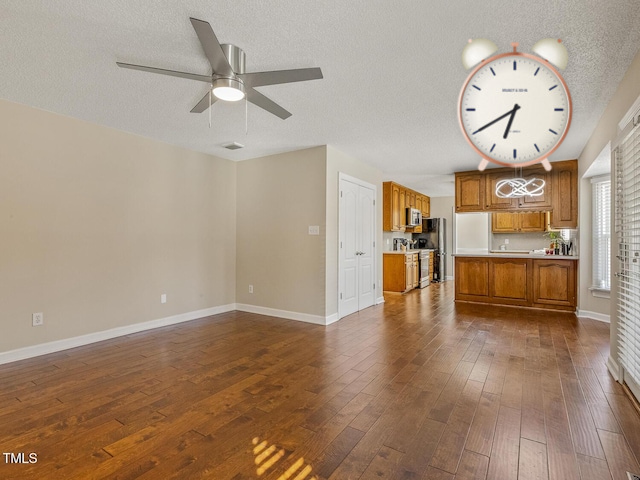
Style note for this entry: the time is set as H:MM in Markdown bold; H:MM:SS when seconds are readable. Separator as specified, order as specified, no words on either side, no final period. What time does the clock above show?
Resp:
**6:40**
